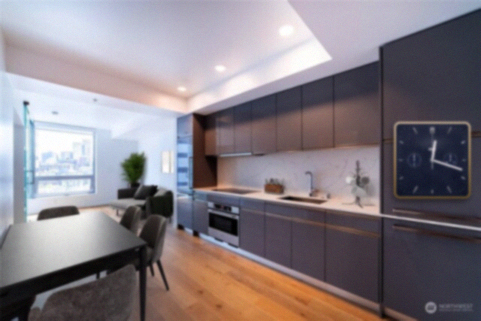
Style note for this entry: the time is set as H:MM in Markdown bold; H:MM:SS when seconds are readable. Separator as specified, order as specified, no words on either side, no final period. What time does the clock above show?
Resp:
**12:18**
